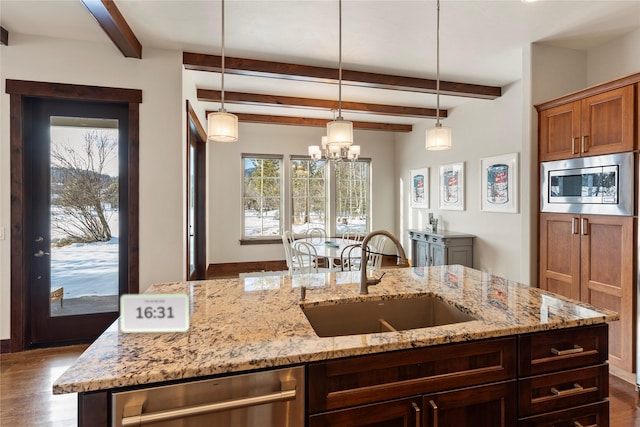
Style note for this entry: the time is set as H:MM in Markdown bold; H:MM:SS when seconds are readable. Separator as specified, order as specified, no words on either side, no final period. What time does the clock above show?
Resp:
**16:31**
